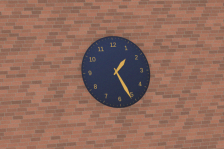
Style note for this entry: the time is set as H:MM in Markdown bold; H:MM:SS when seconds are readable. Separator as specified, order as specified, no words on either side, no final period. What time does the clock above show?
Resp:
**1:26**
